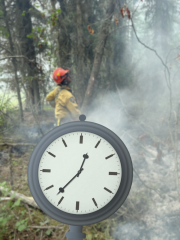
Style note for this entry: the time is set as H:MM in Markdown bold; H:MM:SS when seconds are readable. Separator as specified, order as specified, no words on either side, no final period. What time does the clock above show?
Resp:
**12:37**
